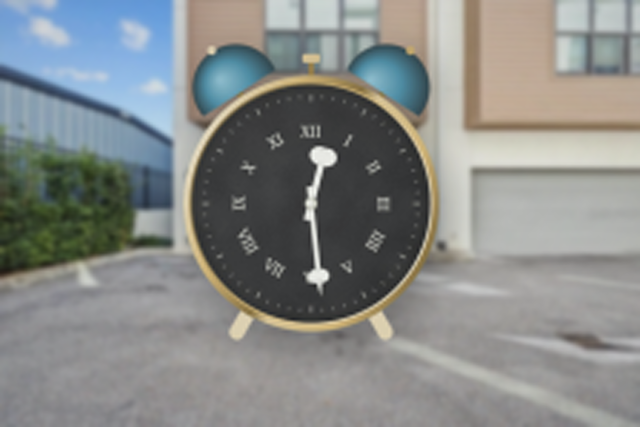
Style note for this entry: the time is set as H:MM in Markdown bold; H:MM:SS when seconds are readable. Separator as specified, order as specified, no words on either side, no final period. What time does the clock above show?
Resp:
**12:29**
